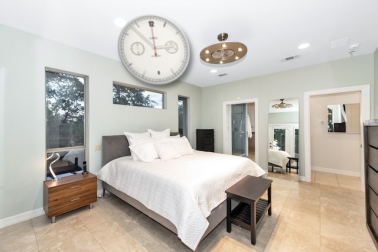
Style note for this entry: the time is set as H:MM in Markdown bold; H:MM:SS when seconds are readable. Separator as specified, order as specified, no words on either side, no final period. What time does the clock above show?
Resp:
**2:53**
